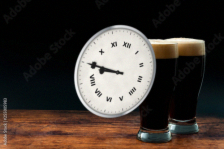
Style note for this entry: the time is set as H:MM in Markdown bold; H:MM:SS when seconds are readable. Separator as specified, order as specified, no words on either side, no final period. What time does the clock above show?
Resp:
**8:45**
